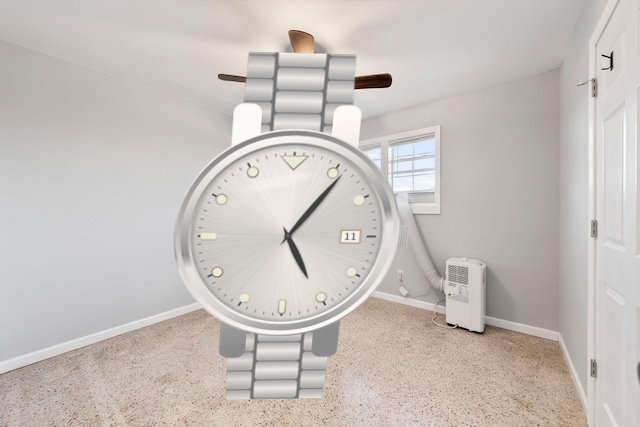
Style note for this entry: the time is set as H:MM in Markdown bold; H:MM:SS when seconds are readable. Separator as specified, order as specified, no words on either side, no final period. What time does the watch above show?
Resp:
**5:06**
